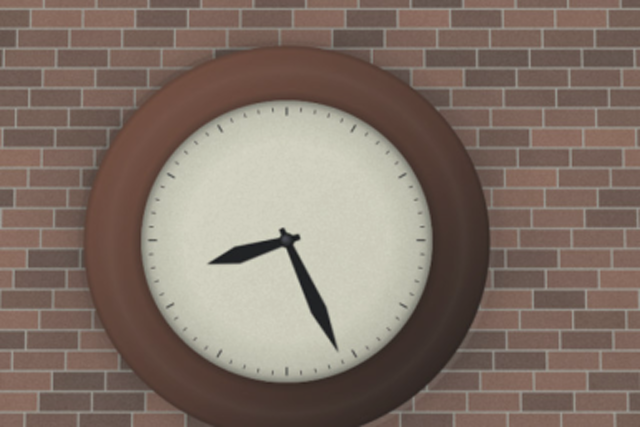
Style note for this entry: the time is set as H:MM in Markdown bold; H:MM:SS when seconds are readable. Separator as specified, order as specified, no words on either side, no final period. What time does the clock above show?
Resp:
**8:26**
